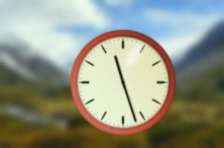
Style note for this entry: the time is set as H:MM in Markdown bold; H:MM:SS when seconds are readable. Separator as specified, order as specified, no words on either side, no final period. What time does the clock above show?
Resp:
**11:27**
